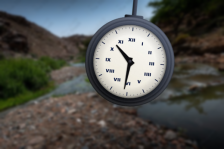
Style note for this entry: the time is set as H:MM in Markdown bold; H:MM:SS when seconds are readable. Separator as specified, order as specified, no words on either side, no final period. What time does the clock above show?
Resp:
**10:31**
